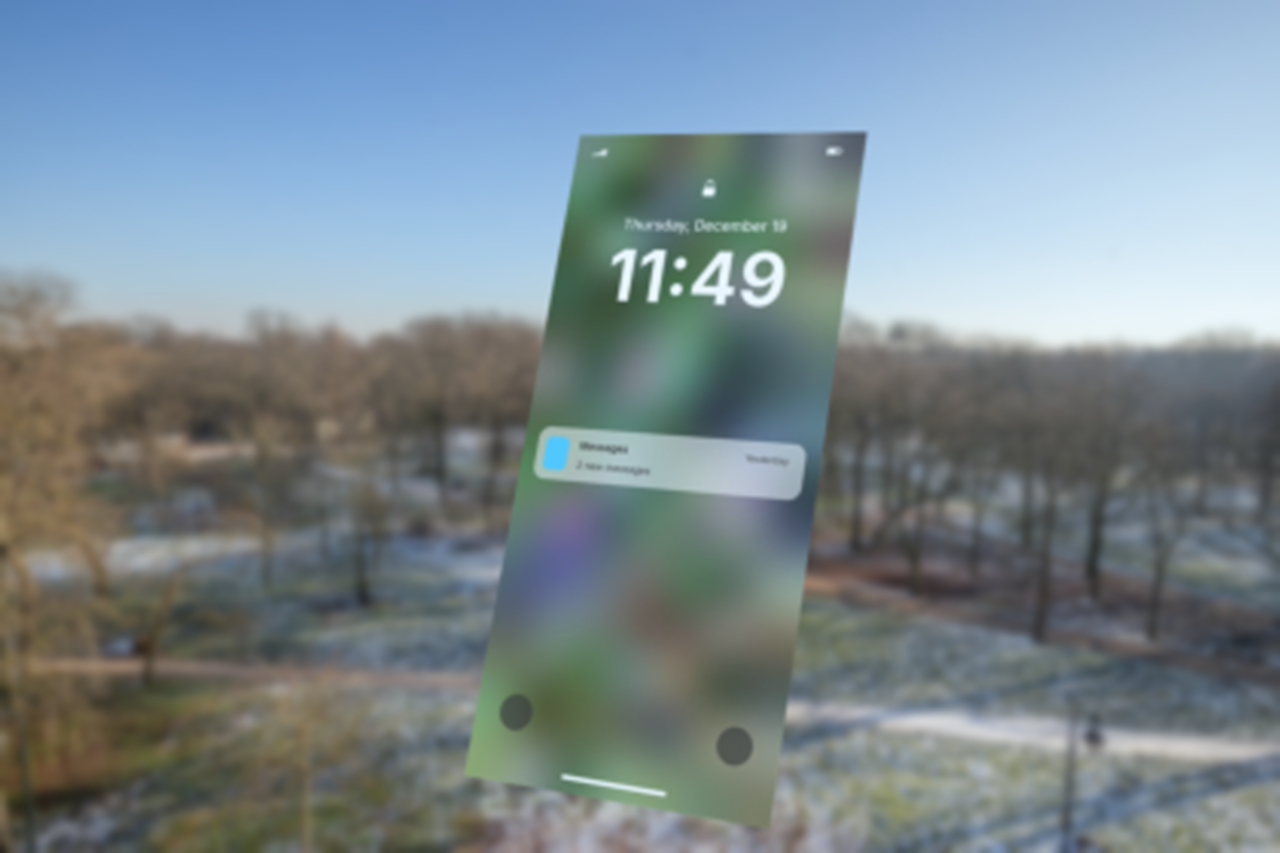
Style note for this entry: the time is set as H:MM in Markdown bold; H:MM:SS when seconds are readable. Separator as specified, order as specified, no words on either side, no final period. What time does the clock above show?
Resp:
**11:49**
